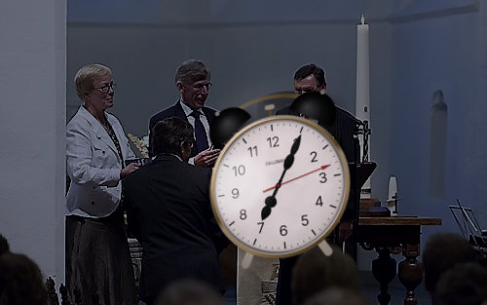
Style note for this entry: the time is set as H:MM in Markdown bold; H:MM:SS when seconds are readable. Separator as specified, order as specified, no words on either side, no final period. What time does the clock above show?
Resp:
**7:05:13**
